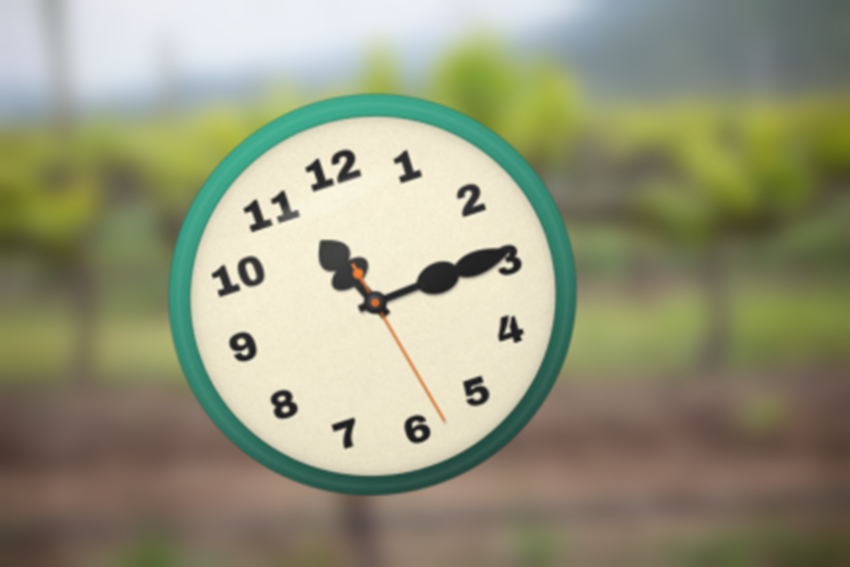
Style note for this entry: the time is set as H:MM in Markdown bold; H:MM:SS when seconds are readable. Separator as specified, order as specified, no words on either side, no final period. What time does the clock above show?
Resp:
**11:14:28**
